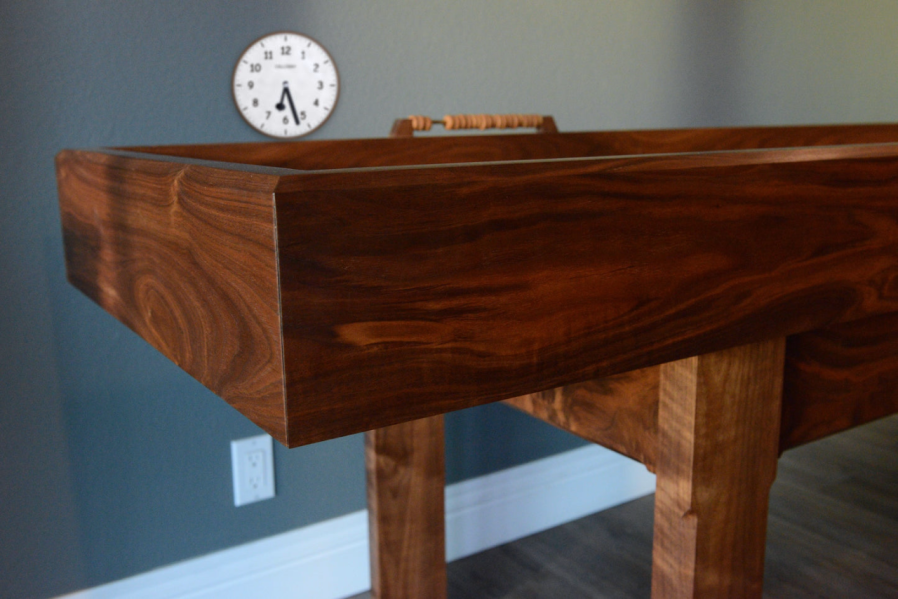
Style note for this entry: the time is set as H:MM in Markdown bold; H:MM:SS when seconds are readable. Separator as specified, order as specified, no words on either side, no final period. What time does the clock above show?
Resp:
**6:27**
